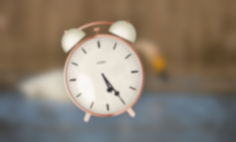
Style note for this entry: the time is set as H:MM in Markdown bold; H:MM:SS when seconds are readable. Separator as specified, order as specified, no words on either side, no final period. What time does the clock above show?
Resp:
**5:25**
